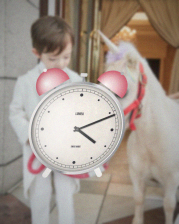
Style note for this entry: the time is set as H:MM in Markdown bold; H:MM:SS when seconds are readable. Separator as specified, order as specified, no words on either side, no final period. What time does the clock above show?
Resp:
**4:11**
